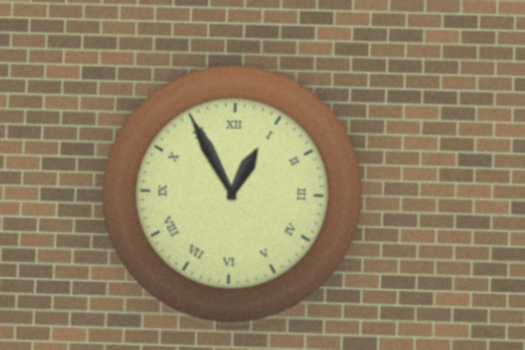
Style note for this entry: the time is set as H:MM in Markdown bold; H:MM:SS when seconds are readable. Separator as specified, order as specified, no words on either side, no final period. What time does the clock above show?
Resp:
**12:55**
